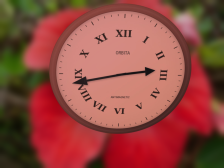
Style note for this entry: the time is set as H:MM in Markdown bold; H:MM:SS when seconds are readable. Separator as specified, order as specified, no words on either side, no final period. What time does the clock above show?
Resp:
**2:43**
